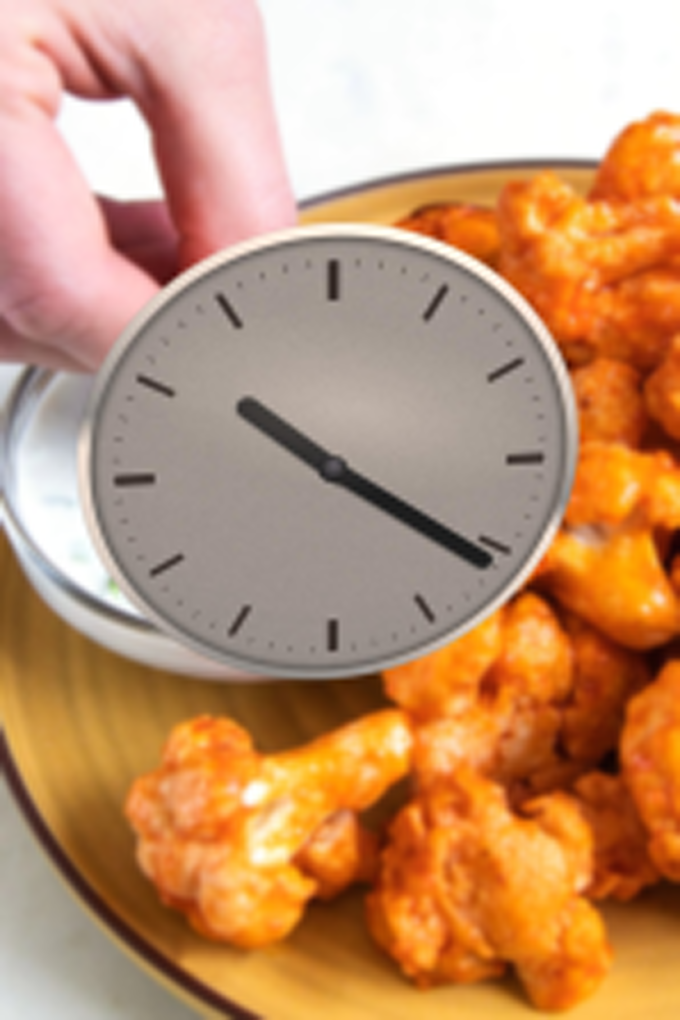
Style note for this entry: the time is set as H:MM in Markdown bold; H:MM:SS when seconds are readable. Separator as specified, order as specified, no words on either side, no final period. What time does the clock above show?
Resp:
**10:21**
